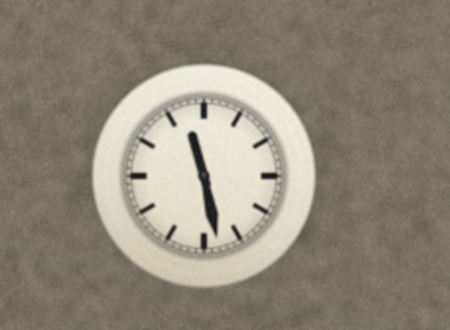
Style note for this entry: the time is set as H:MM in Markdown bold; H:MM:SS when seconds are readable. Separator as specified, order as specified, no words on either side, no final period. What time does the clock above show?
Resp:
**11:28**
